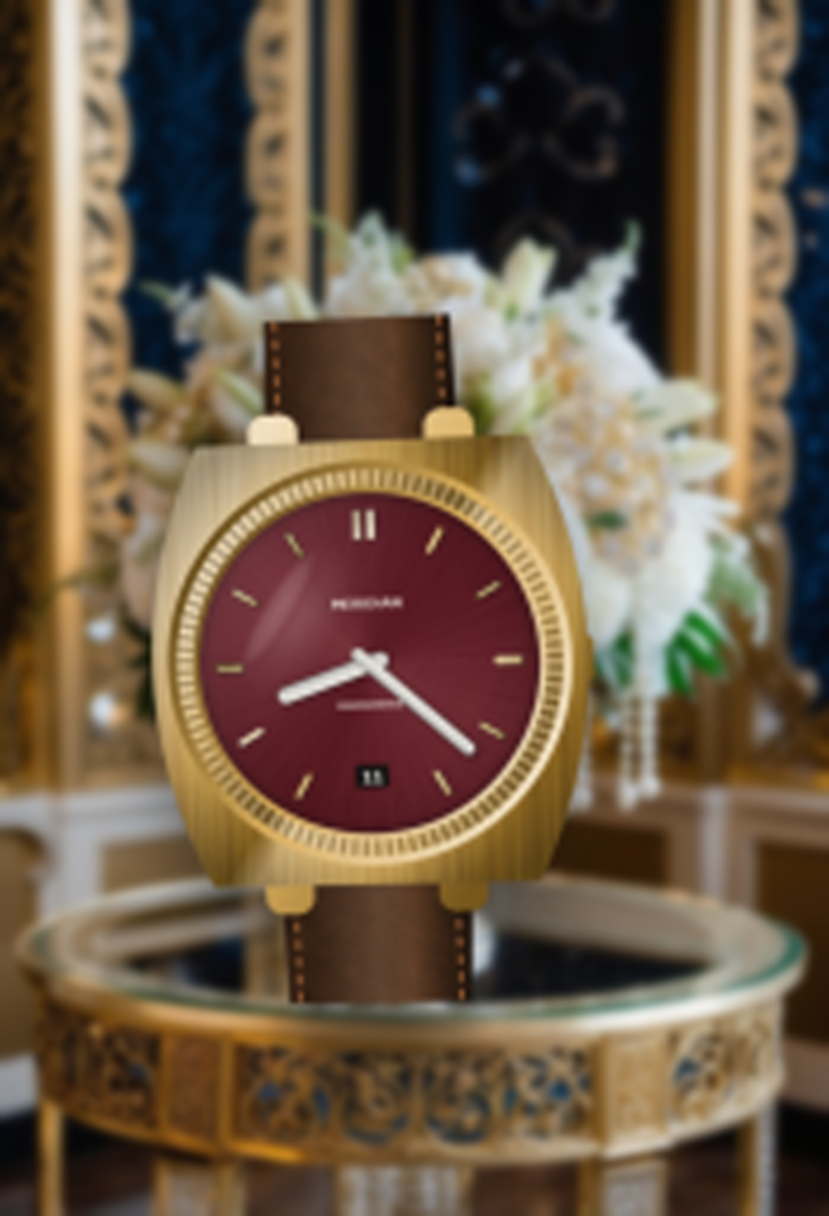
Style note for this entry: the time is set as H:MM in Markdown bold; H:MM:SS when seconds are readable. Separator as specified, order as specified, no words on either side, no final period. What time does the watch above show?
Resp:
**8:22**
